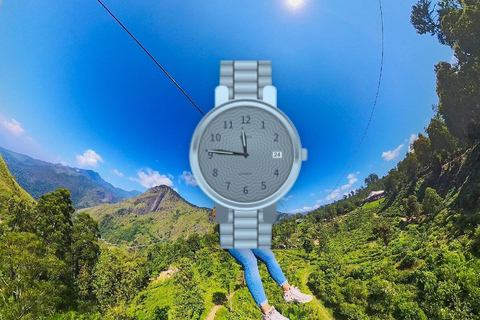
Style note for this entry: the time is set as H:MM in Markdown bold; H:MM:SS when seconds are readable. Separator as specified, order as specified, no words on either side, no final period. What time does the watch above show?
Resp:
**11:46**
